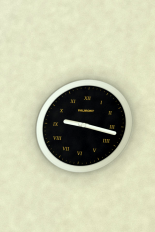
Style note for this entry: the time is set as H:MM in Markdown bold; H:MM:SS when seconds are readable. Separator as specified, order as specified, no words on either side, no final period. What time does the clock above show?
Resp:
**9:17**
